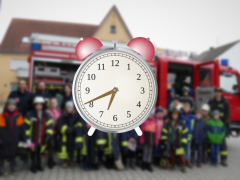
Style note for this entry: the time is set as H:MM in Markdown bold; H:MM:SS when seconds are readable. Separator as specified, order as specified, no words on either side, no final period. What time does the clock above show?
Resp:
**6:41**
